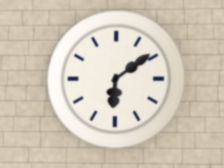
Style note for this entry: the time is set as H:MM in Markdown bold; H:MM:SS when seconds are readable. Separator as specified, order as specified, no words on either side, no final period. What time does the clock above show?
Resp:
**6:09**
